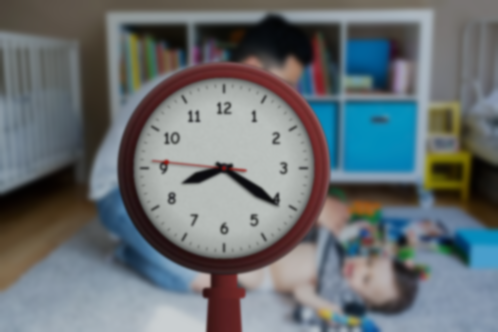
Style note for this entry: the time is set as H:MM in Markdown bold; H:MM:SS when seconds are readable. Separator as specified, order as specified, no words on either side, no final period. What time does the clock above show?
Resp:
**8:20:46**
